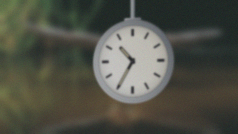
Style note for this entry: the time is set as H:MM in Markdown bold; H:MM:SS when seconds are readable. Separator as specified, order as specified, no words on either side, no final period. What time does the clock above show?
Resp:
**10:35**
